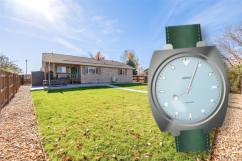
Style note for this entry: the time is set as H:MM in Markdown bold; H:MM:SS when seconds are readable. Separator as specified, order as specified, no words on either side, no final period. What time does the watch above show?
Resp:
**8:04**
